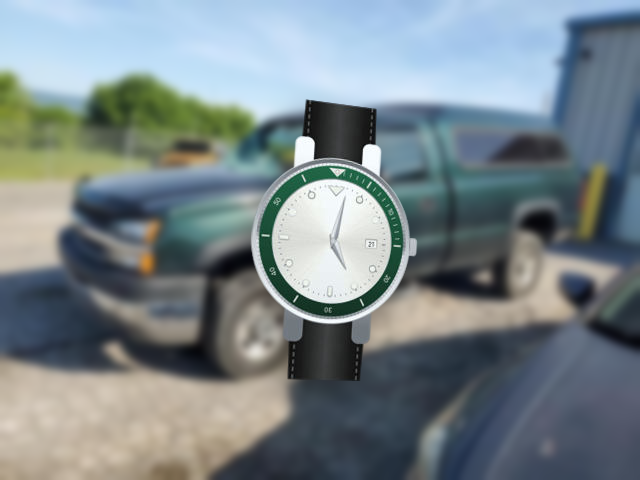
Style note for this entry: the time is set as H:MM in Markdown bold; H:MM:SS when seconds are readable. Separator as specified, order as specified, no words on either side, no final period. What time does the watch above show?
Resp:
**5:02**
